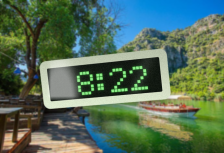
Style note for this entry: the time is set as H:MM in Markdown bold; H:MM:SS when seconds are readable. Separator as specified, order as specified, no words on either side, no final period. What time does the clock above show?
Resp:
**8:22**
